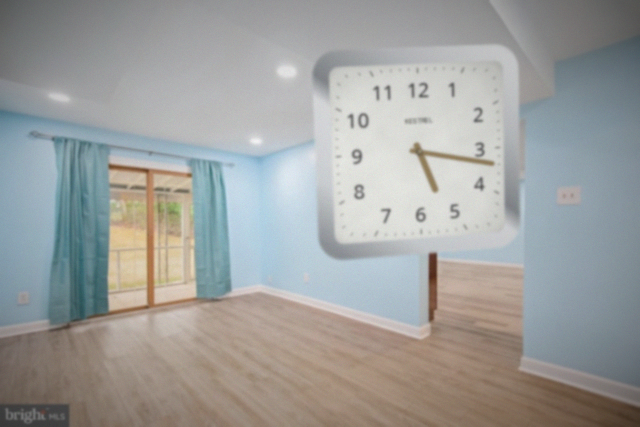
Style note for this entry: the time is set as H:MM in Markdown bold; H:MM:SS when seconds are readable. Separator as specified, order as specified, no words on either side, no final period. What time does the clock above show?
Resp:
**5:17**
